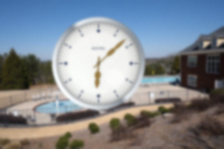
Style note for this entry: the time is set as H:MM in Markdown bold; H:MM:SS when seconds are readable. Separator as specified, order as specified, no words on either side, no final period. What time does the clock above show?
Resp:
**6:08**
